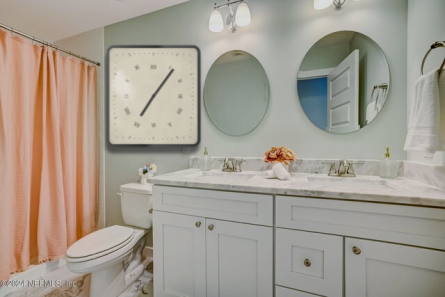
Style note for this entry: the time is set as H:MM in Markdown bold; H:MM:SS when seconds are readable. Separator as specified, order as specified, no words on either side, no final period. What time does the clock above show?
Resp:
**7:06**
